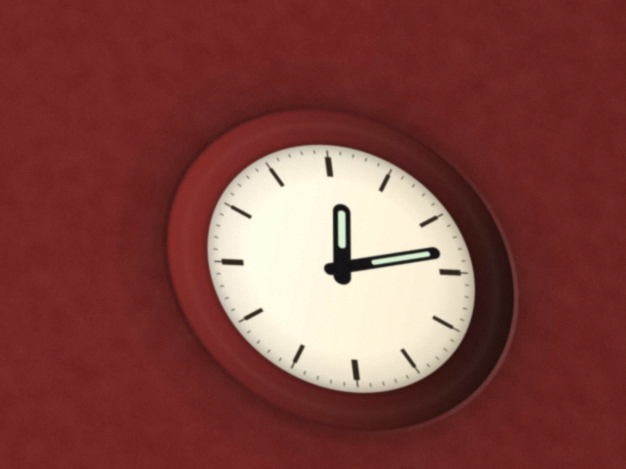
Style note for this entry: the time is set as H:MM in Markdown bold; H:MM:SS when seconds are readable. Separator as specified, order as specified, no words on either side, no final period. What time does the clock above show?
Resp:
**12:13**
